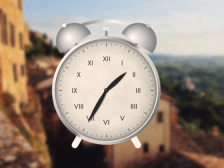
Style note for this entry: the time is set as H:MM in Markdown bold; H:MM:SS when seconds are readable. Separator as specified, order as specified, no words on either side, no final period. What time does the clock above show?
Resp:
**1:35**
